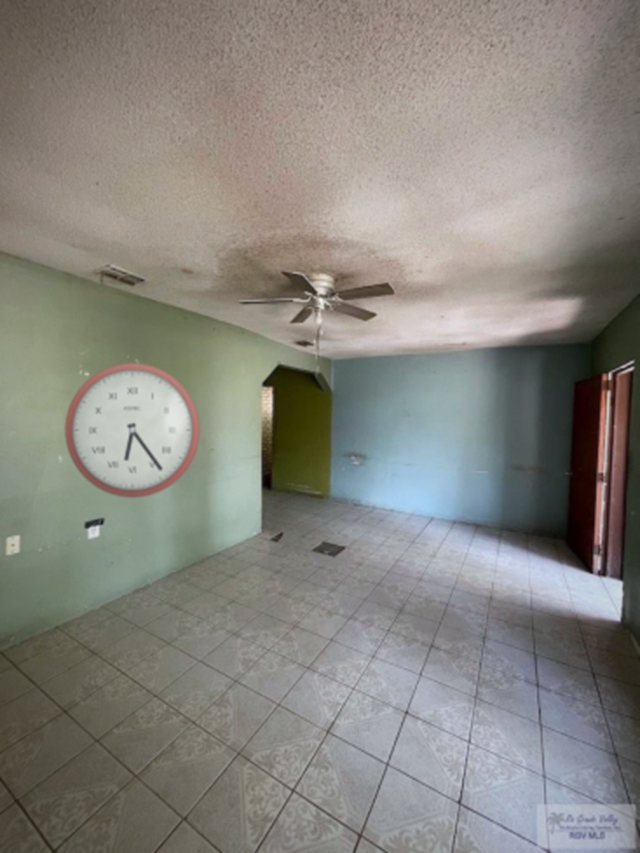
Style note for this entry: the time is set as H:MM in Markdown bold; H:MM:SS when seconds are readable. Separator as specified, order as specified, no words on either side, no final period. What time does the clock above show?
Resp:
**6:24**
